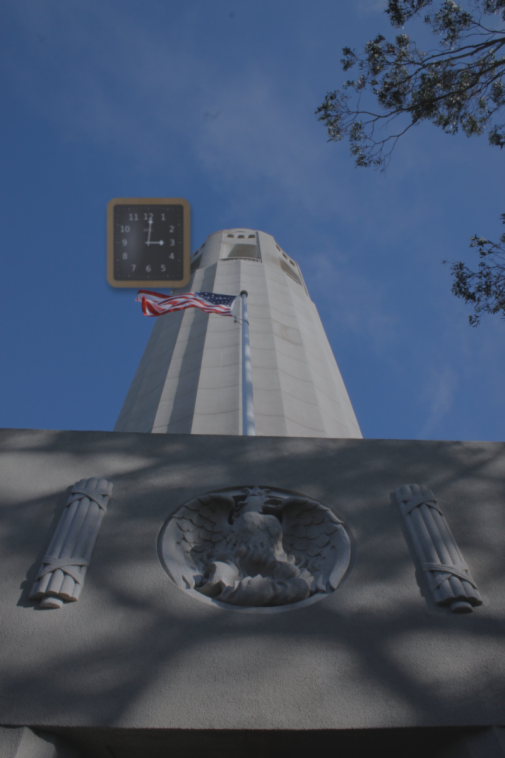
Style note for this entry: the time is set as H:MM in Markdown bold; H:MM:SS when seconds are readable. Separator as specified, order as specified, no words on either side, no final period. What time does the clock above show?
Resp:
**3:01**
